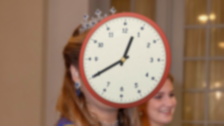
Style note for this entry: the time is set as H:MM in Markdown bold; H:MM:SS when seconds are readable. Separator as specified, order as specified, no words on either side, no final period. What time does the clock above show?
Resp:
**12:40**
